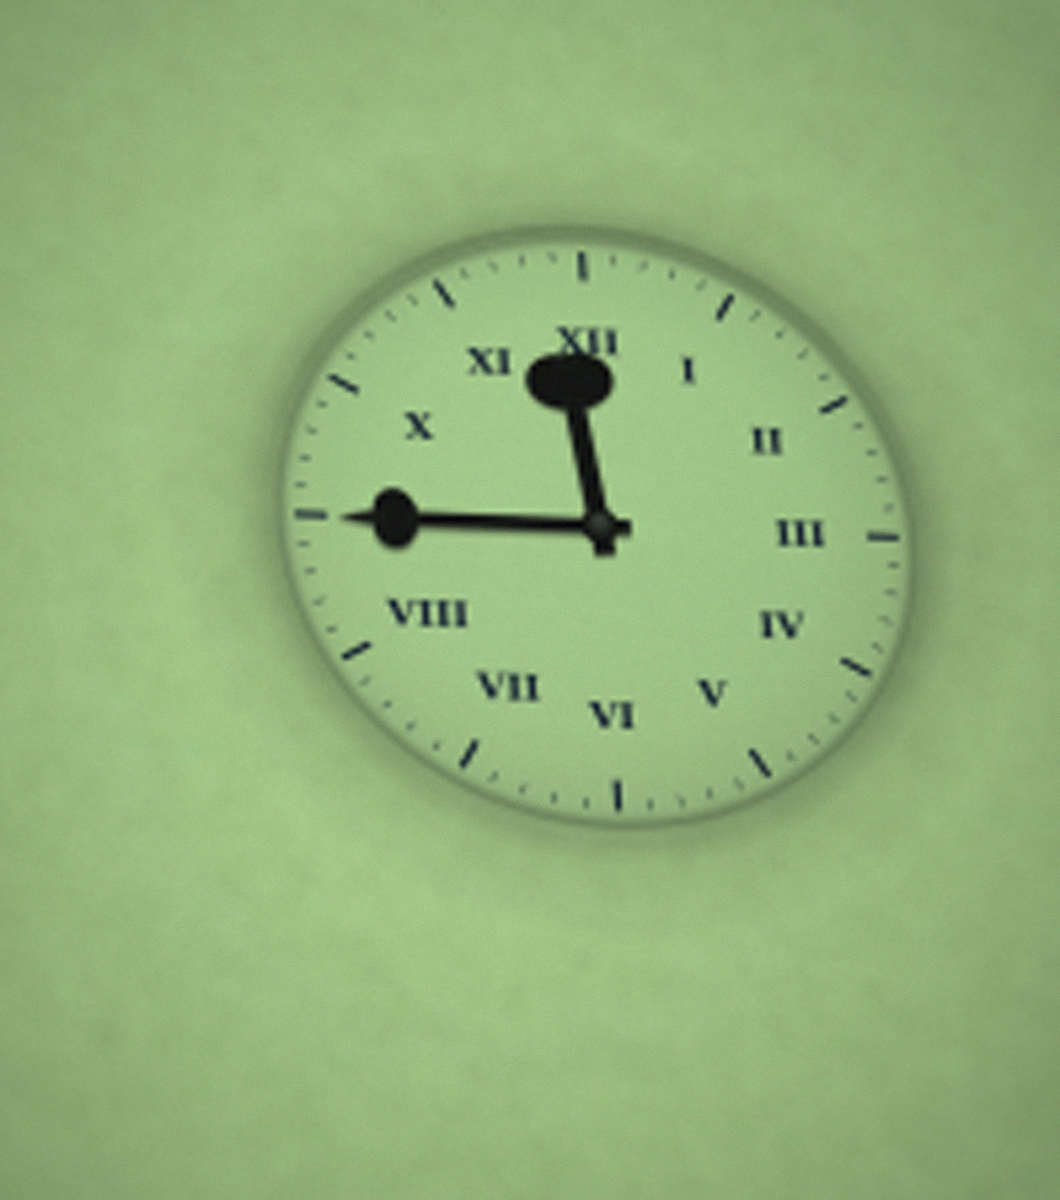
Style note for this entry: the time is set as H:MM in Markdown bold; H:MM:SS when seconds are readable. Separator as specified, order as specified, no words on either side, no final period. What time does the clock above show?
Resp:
**11:45**
